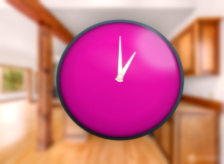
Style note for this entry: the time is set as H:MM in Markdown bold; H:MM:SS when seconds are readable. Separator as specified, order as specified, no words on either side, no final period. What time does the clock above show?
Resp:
**1:00**
